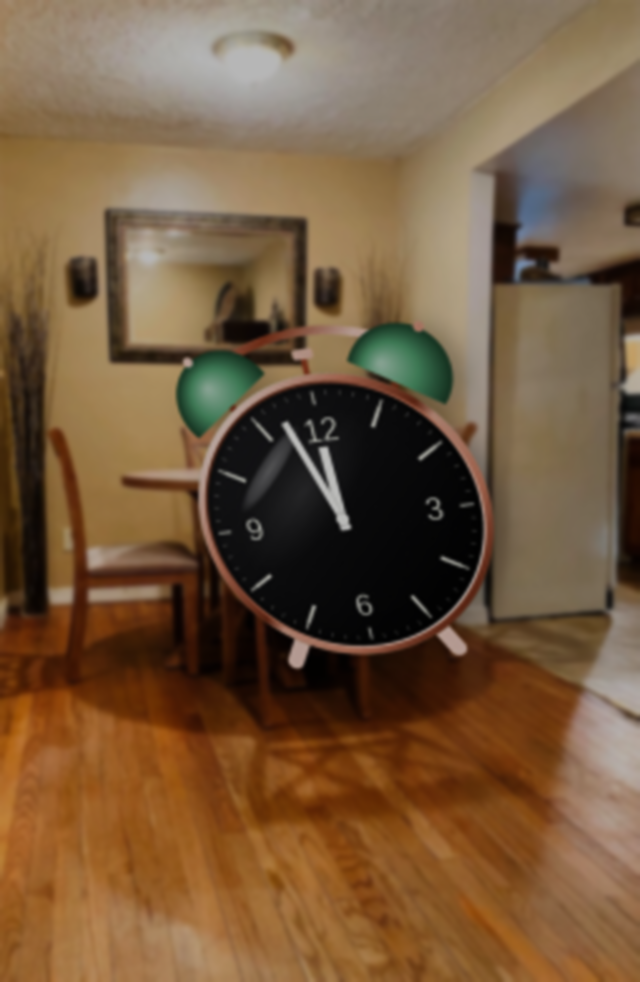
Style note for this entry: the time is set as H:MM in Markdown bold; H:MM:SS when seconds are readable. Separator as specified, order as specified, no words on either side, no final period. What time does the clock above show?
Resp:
**11:57**
